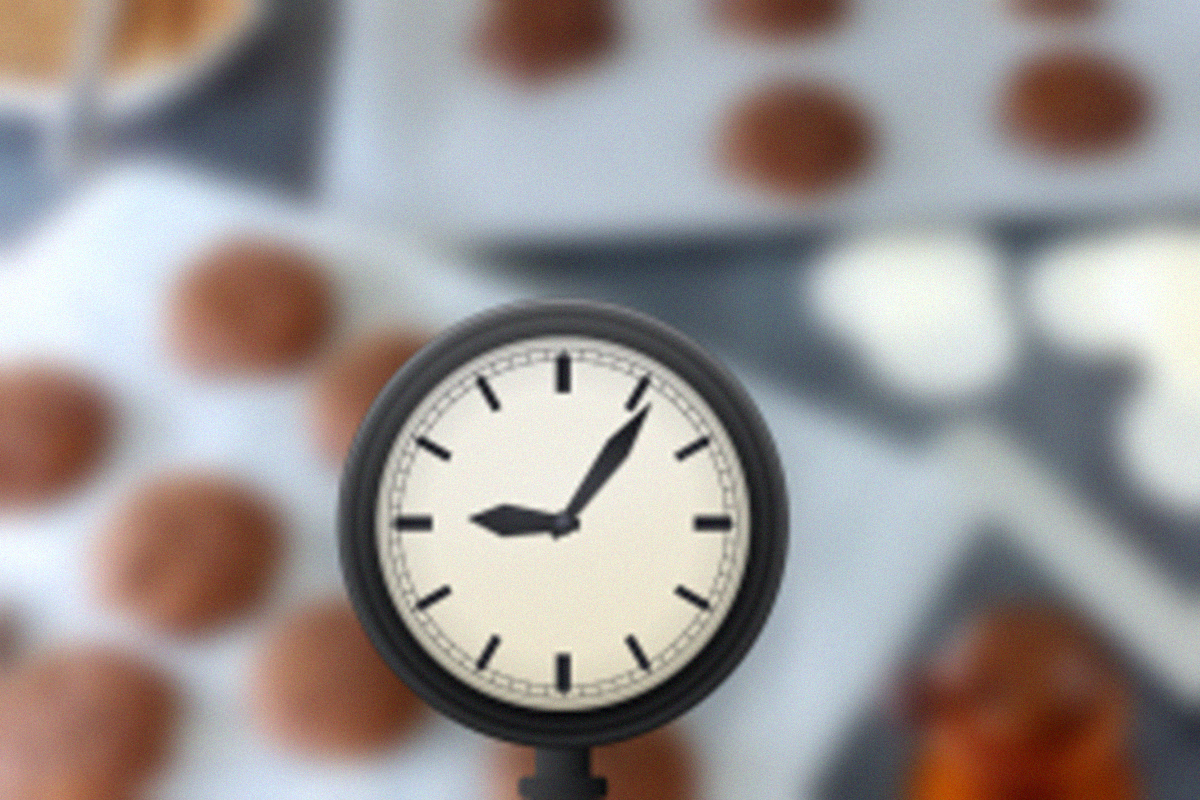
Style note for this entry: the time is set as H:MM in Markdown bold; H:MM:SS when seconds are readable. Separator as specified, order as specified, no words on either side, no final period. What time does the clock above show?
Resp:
**9:06**
